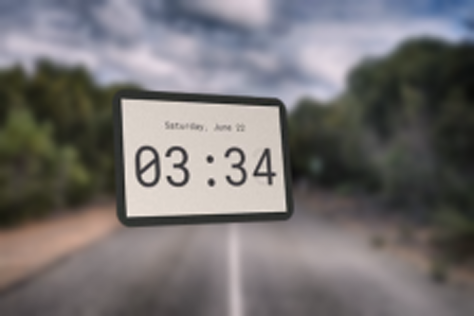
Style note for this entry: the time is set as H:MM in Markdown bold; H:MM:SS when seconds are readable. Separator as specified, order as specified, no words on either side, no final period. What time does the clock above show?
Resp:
**3:34**
